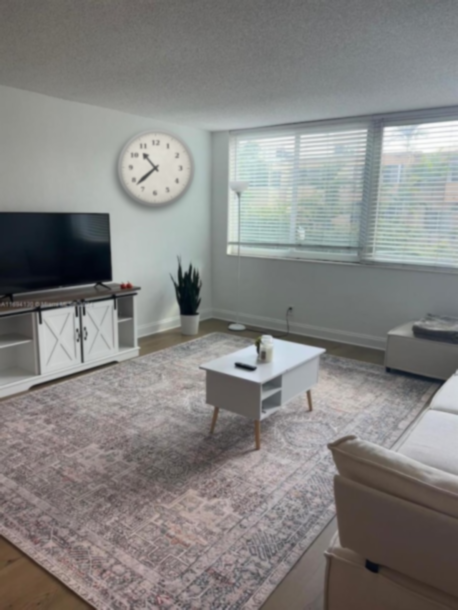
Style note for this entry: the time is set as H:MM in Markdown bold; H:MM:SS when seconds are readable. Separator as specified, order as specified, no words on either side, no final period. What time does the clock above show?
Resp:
**10:38**
